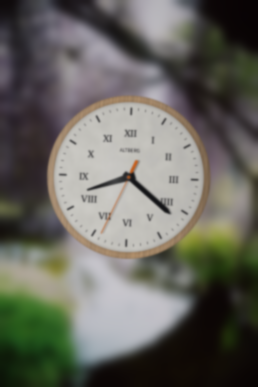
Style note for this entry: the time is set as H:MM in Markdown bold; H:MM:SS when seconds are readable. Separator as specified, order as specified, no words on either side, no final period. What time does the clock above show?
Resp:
**8:21:34**
